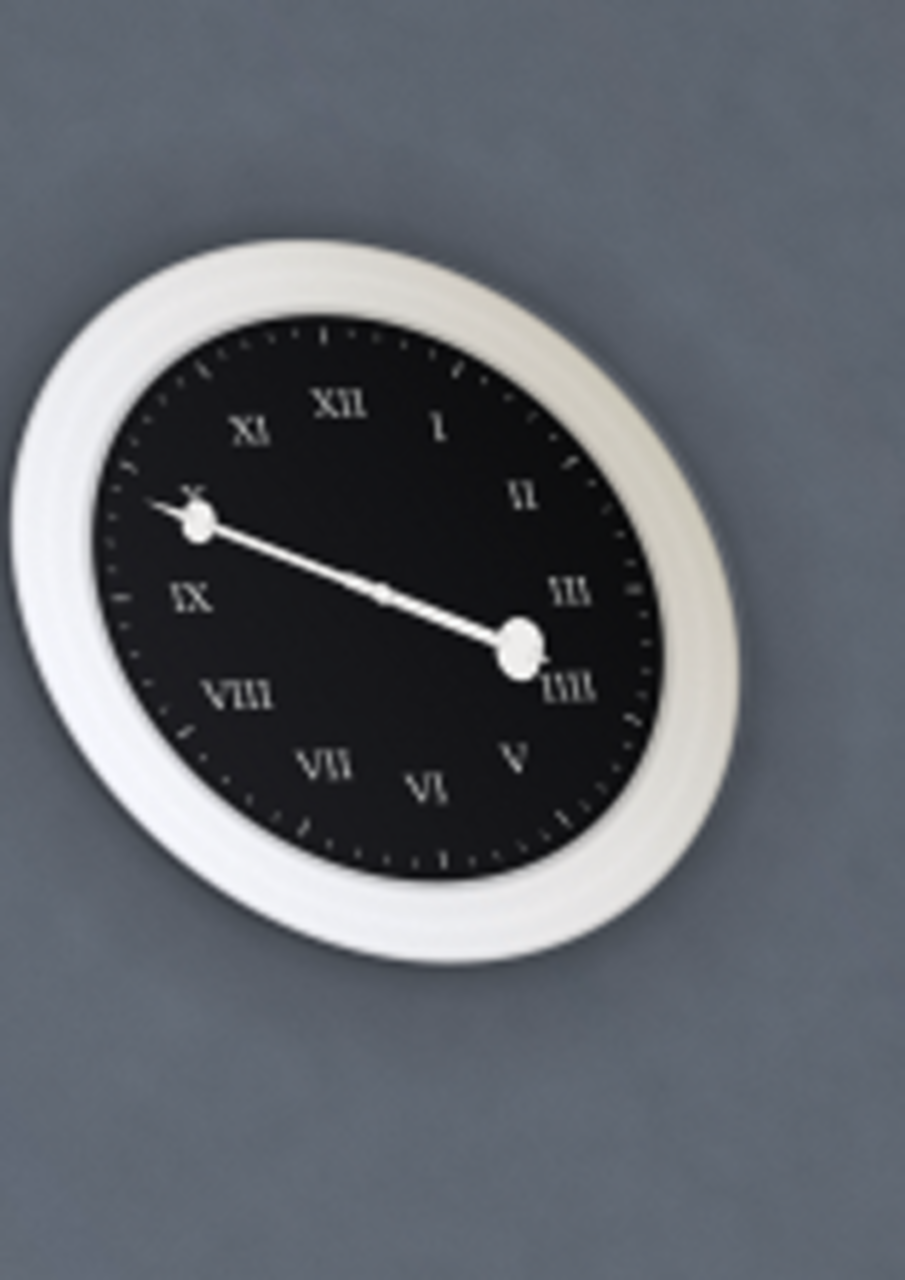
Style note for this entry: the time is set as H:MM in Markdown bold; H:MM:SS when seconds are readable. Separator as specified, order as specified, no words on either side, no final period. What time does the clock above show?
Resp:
**3:49**
